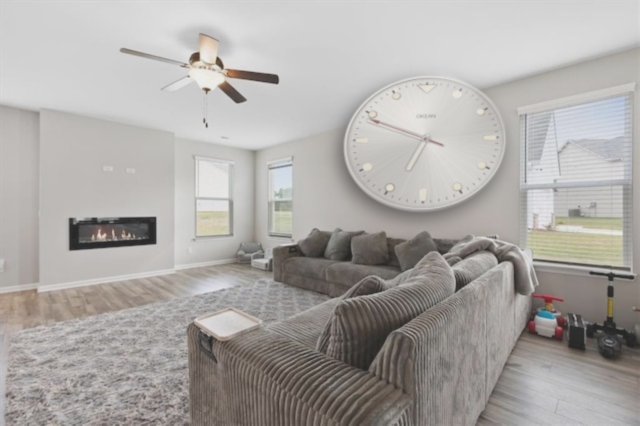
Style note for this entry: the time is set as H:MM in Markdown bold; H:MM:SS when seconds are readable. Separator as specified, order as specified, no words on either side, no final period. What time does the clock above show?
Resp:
**6:48:49**
